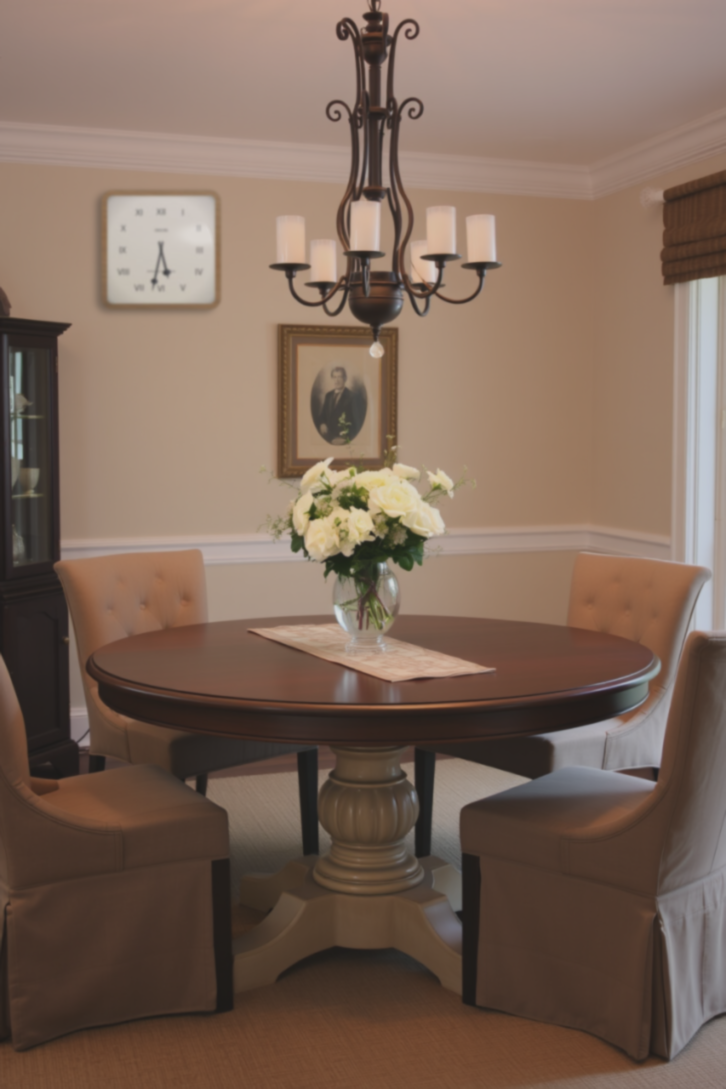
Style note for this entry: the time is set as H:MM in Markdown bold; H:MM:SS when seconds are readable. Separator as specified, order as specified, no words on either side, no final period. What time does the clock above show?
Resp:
**5:32**
